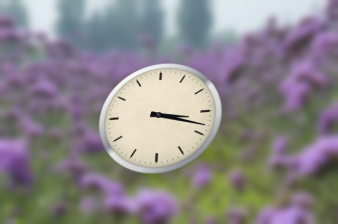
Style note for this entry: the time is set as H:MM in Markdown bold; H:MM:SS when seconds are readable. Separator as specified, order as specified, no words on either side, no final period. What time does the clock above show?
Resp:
**3:18**
